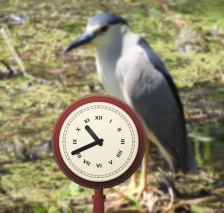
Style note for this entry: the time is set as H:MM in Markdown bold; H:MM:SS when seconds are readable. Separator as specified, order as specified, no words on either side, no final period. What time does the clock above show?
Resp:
**10:41**
